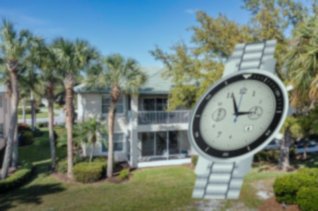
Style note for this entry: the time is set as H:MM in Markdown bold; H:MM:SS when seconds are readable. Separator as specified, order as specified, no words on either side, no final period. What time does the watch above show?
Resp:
**2:56**
